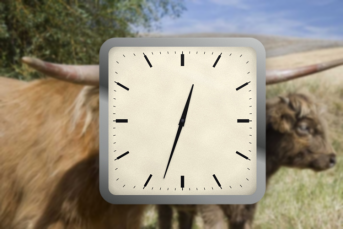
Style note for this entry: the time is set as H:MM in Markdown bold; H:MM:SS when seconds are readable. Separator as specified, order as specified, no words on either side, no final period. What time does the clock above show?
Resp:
**12:33**
